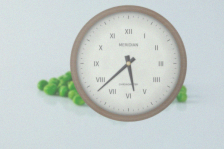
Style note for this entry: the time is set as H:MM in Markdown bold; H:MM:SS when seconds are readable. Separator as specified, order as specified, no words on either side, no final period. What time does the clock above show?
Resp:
**5:38**
